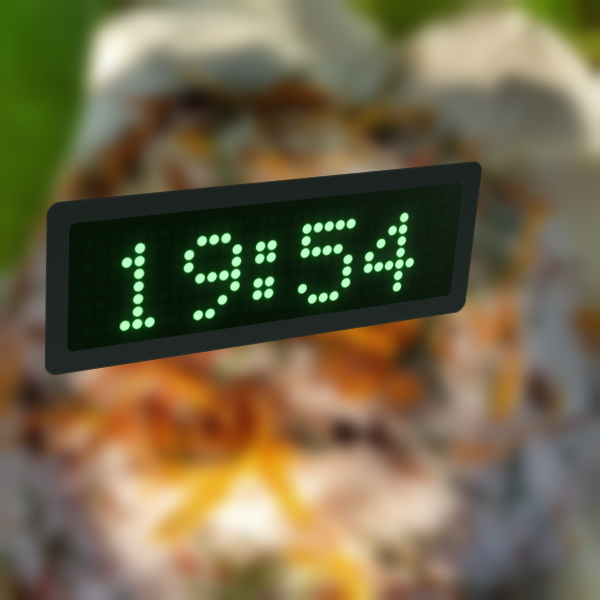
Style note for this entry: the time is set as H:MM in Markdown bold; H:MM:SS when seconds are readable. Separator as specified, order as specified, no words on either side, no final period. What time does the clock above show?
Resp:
**19:54**
